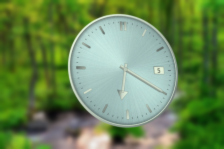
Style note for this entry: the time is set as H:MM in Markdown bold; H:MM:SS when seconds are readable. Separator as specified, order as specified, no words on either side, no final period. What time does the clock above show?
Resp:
**6:20**
